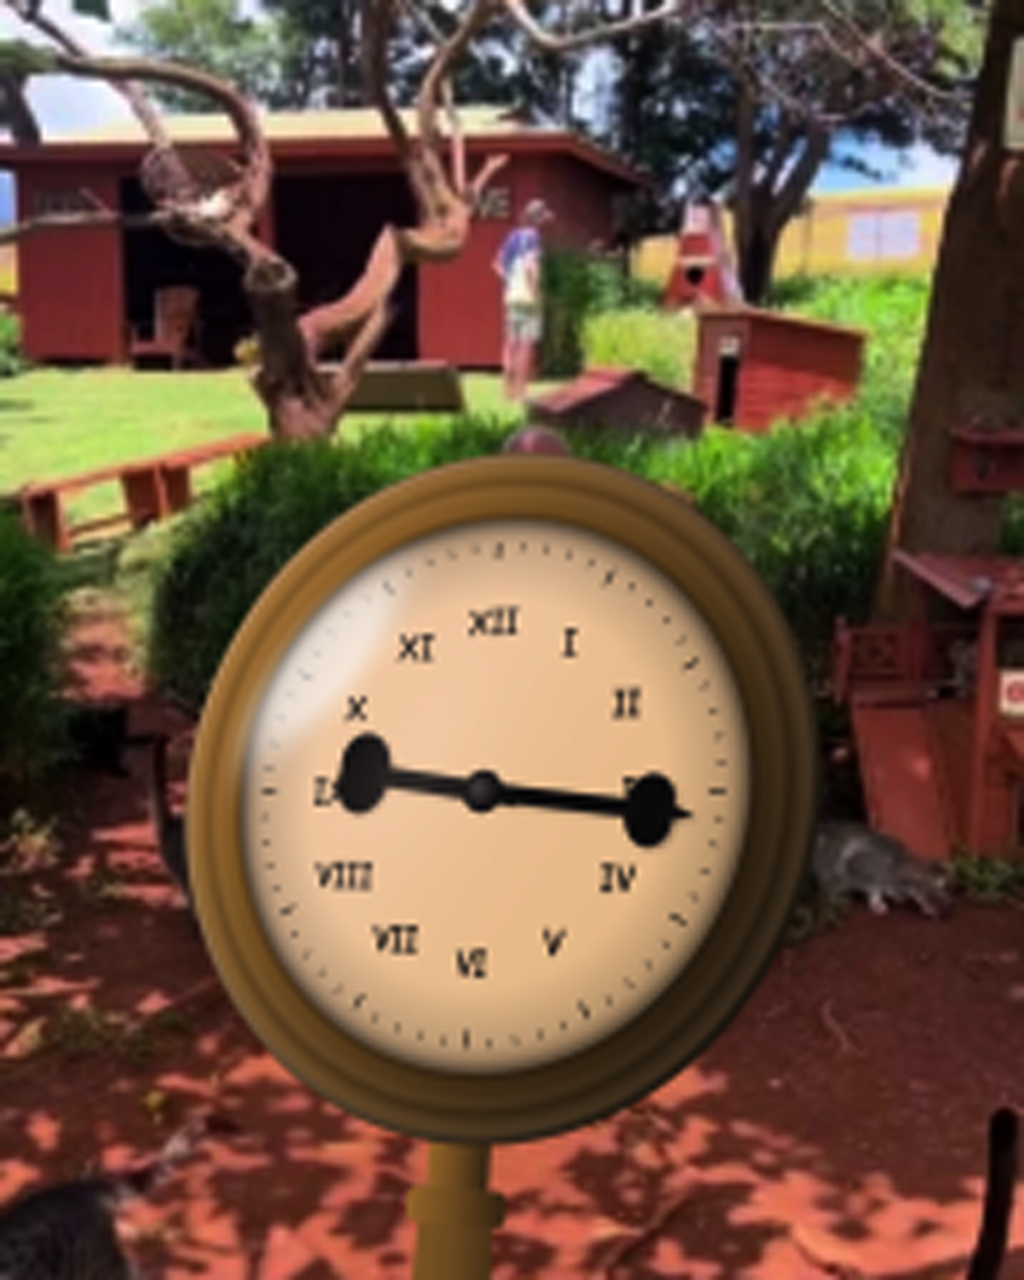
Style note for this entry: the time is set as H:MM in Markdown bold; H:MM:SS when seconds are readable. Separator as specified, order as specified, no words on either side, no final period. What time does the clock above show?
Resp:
**9:16**
